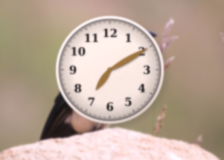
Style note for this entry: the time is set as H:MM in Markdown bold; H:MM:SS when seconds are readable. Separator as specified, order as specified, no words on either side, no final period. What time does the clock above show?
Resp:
**7:10**
